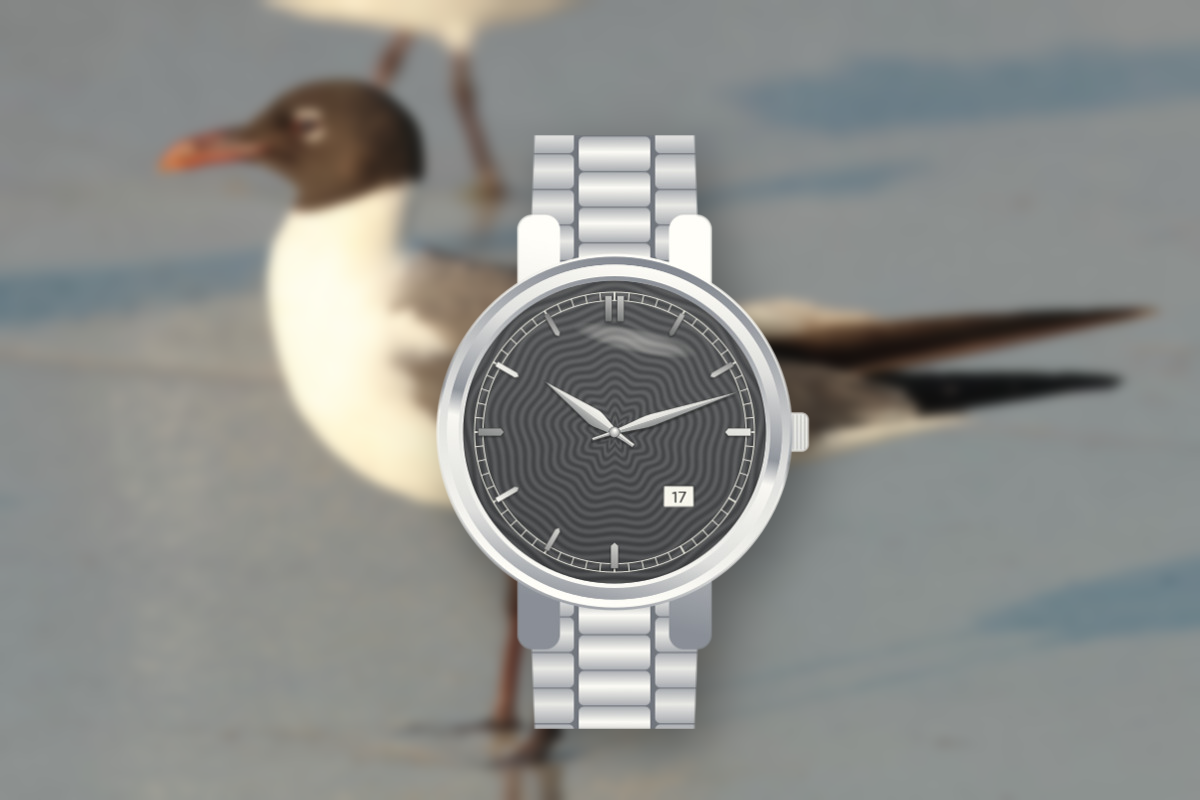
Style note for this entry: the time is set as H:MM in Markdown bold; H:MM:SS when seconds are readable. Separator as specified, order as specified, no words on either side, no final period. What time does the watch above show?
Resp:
**10:12**
